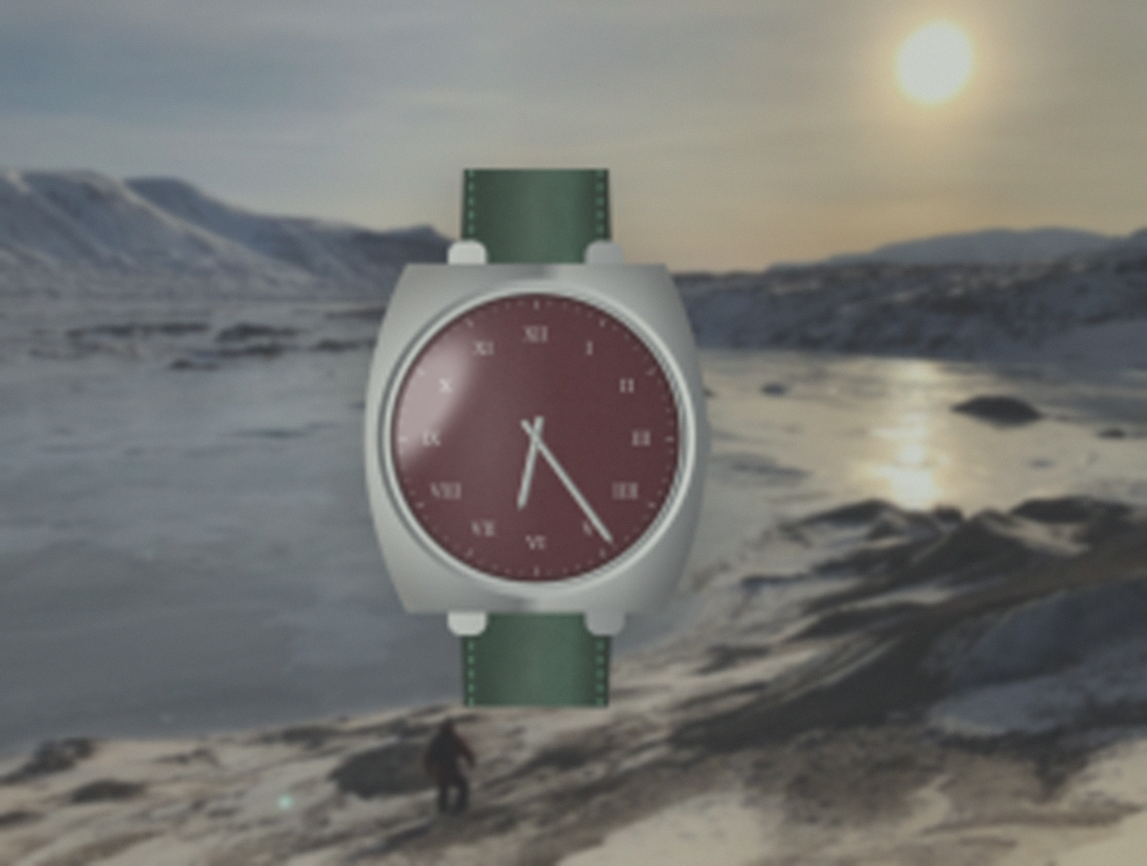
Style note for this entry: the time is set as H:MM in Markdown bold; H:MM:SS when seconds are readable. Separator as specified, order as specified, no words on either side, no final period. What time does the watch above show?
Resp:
**6:24**
